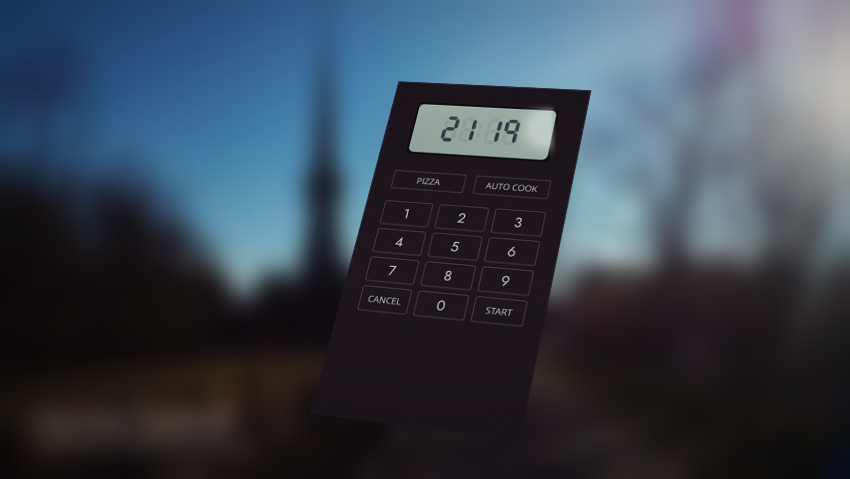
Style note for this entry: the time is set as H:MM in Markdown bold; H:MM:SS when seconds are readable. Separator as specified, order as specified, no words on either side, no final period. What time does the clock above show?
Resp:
**21:19**
